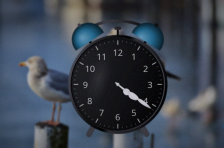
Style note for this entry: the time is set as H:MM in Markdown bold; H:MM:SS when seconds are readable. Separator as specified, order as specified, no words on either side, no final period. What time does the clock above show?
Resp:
**4:21**
